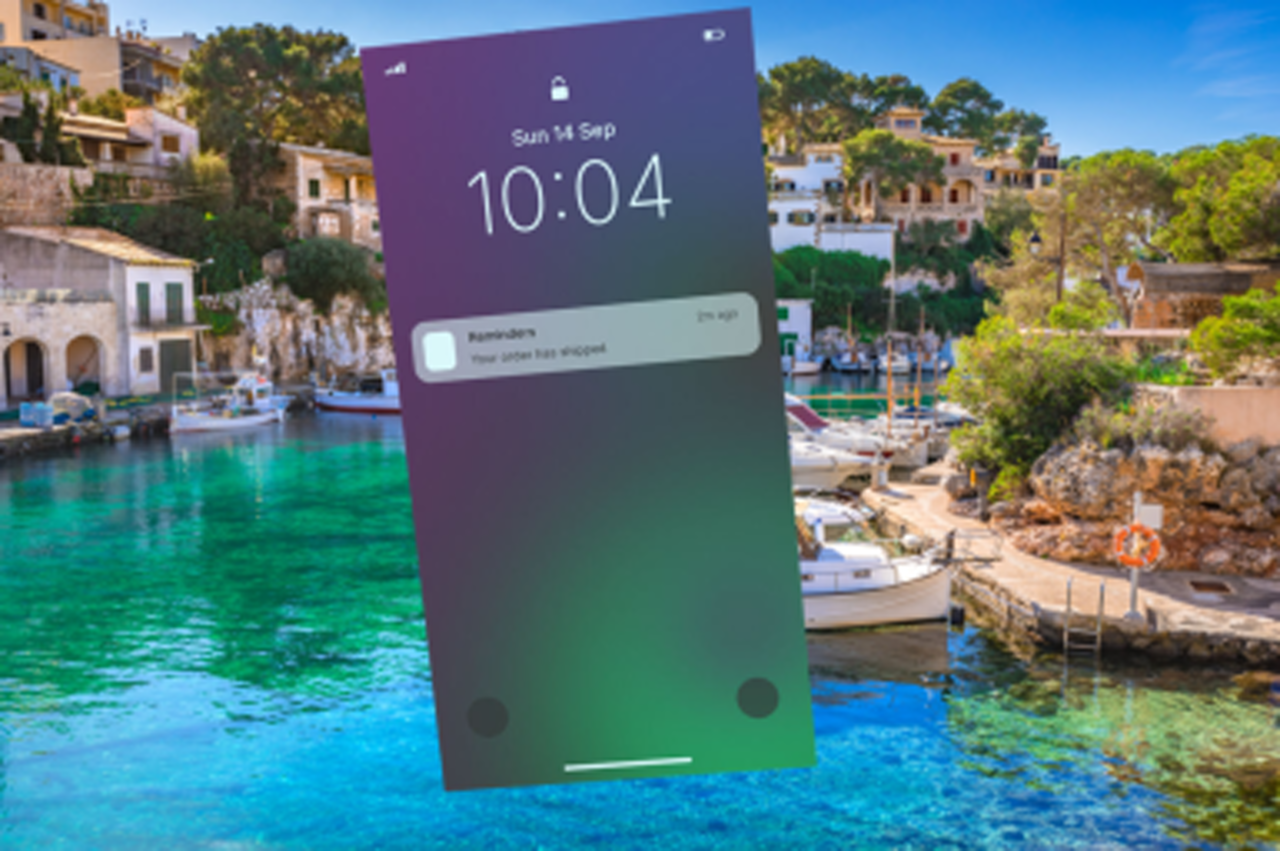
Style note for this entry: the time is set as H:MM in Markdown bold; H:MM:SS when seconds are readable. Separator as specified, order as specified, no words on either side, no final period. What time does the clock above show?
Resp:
**10:04**
